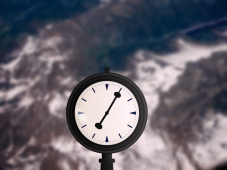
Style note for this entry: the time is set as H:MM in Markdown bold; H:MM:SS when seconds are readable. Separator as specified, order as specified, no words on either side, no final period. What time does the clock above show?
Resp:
**7:05**
